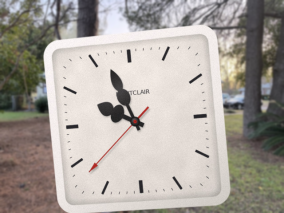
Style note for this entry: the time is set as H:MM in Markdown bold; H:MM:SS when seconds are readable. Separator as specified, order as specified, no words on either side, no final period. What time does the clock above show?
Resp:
**9:56:38**
